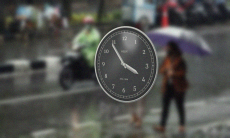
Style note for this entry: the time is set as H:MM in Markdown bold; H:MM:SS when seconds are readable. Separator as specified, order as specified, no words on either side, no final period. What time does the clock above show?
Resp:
**3:54**
